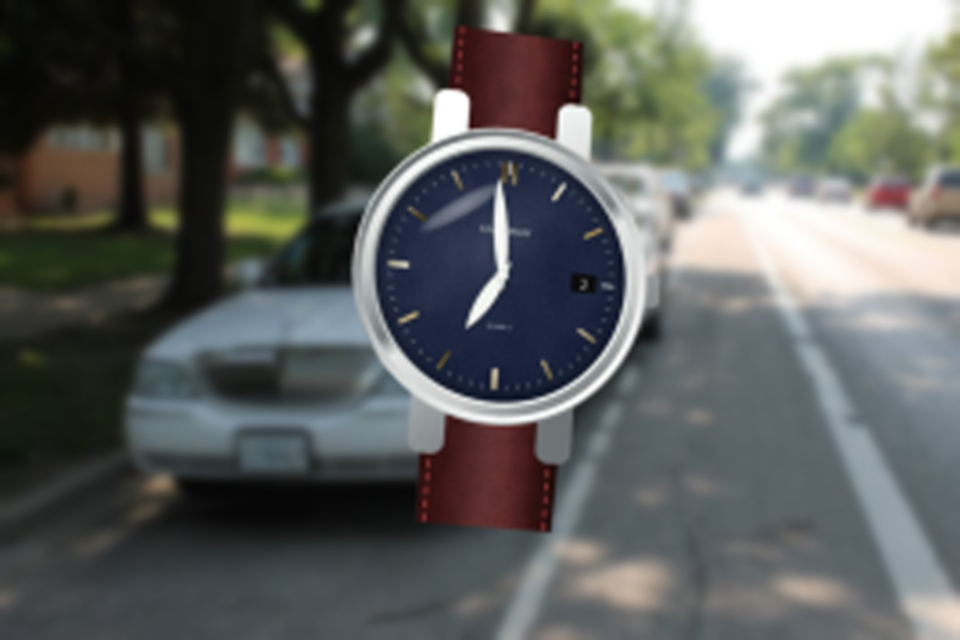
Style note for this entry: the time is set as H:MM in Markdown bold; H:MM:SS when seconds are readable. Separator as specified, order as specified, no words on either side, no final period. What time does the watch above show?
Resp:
**6:59**
